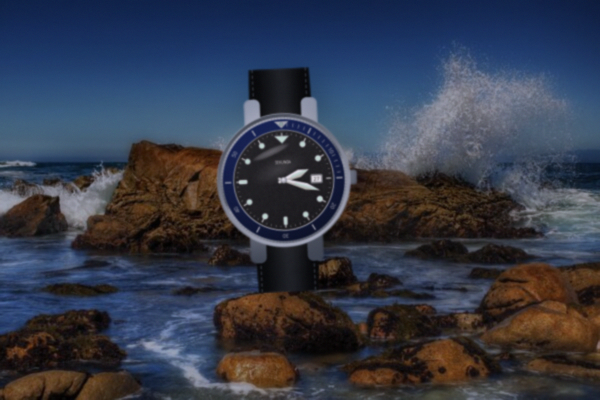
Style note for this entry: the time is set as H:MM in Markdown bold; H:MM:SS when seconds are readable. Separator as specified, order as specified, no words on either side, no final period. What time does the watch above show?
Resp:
**2:18**
